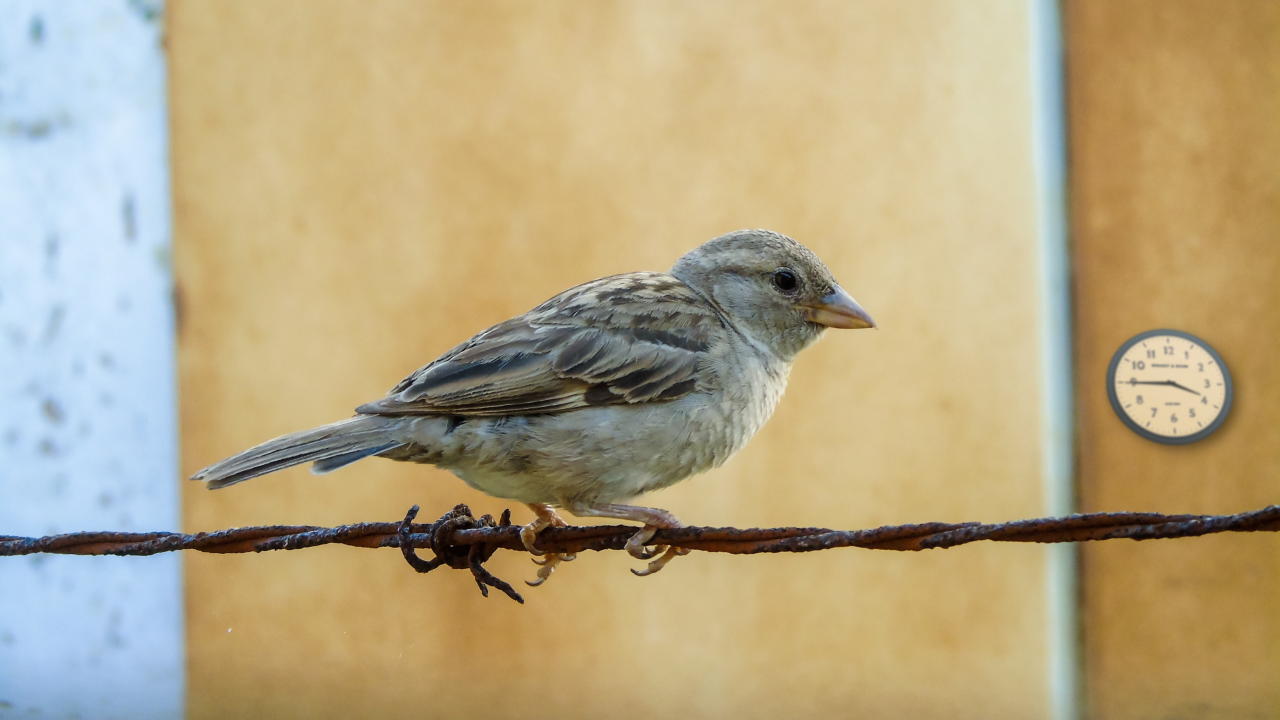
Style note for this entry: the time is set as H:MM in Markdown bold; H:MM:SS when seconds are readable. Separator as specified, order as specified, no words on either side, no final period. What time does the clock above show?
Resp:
**3:45**
